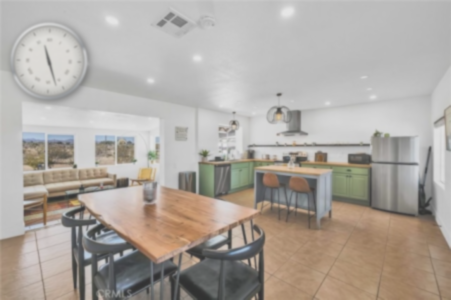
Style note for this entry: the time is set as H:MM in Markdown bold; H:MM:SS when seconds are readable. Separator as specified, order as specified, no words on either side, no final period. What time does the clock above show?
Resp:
**11:27**
